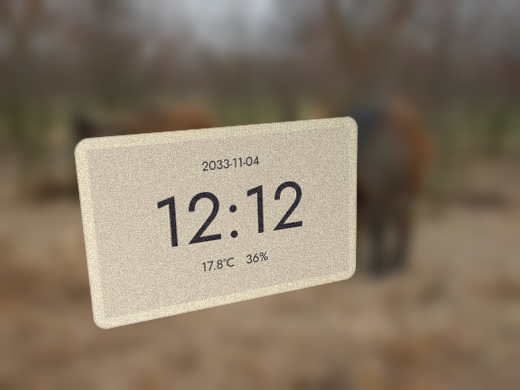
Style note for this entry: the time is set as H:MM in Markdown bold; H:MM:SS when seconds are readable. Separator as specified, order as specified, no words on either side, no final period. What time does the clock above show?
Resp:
**12:12**
